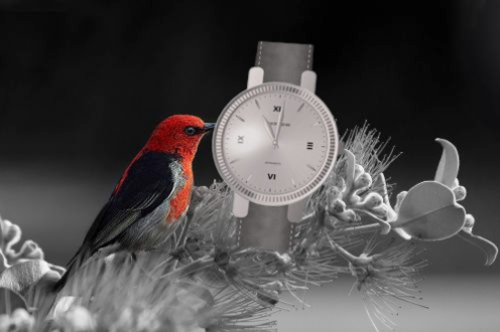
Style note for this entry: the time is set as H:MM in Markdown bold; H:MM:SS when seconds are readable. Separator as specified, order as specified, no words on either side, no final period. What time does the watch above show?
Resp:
**11:01**
